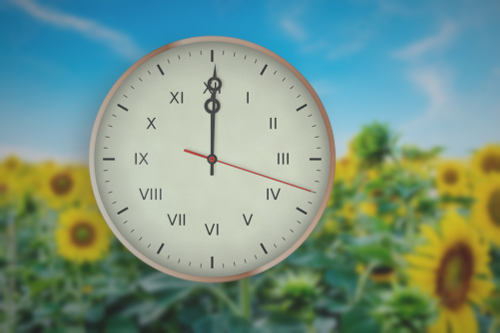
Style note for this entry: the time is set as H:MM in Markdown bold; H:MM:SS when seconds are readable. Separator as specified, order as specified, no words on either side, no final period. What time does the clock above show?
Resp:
**12:00:18**
